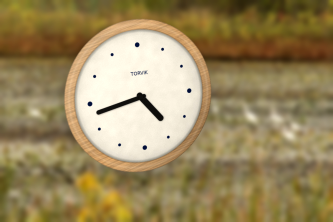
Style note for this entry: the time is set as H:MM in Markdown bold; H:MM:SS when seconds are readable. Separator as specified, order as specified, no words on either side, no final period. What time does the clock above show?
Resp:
**4:43**
